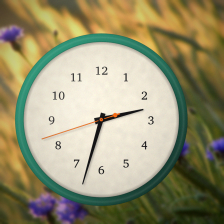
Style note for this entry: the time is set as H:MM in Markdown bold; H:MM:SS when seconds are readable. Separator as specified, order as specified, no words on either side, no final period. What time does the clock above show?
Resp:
**2:32:42**
